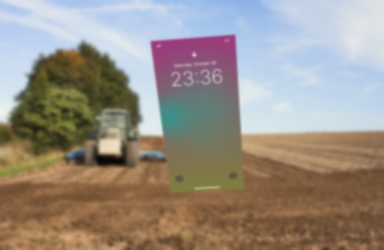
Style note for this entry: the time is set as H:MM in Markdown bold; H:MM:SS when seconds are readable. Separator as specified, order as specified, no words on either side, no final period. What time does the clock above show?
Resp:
**23:36**
